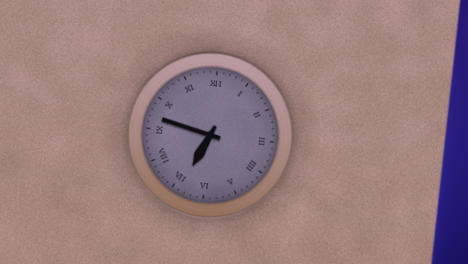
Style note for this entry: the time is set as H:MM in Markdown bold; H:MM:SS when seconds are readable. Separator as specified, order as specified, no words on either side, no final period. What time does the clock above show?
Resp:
**6:47**
